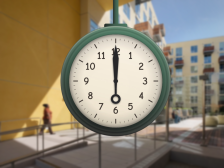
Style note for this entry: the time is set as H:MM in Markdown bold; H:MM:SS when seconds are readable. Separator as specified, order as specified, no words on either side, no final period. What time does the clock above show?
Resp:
**6:00**
